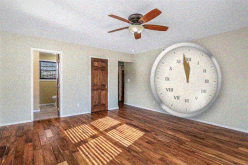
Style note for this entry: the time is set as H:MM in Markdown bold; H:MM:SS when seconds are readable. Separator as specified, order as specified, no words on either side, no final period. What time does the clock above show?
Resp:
**11:58**
